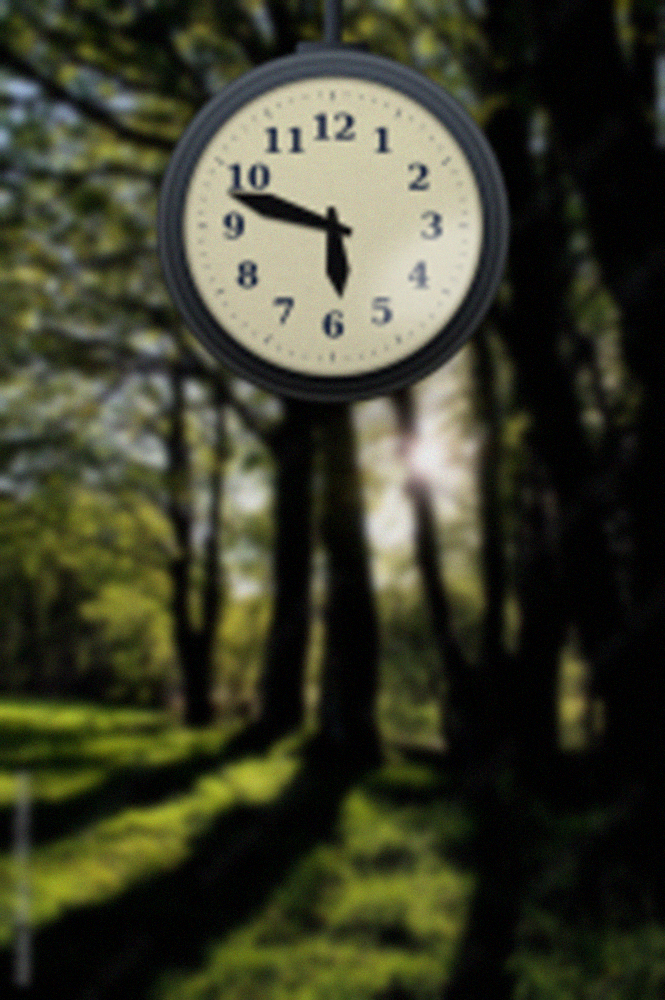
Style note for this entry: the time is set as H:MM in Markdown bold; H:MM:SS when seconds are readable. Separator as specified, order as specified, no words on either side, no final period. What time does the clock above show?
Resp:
**5:48**
